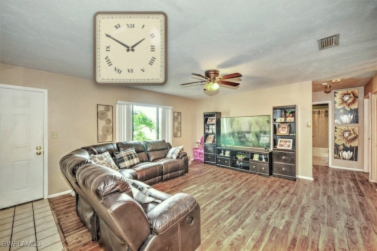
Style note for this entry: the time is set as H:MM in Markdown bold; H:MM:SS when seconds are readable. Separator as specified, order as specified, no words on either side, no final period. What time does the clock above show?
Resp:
**1:50**
